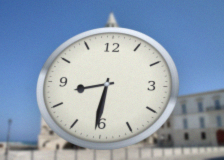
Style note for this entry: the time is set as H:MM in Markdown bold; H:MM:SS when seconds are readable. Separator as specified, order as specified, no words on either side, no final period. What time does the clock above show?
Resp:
**8:31**
